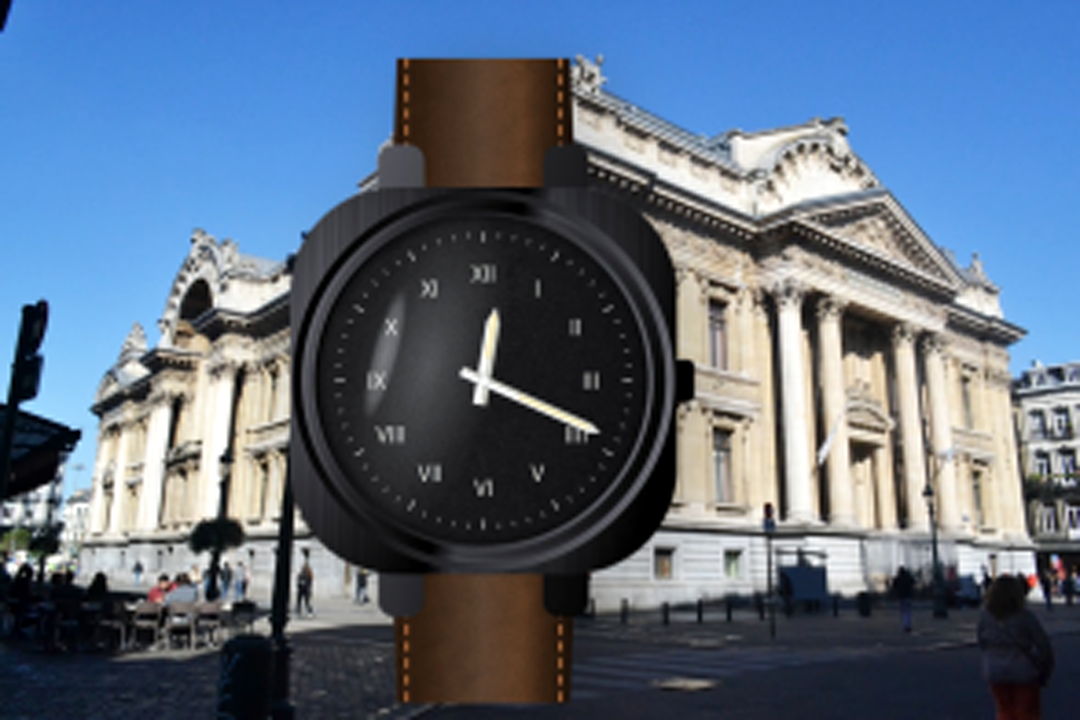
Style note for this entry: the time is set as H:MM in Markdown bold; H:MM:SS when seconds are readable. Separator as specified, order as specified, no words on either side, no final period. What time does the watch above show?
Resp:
**12:19**
